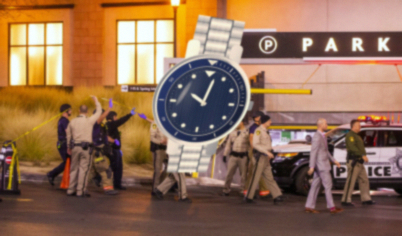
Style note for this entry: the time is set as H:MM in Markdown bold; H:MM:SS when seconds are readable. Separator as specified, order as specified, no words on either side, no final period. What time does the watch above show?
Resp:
**10:02**
